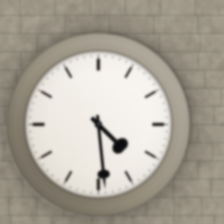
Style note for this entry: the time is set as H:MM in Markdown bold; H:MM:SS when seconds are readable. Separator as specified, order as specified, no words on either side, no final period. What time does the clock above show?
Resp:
**4:29**
